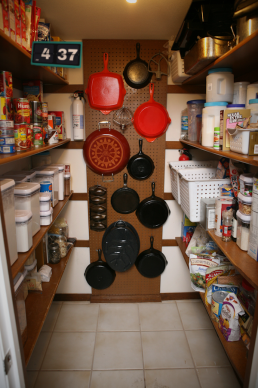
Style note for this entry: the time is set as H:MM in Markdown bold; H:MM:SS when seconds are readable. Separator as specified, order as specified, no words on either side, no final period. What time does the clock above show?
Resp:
**4:37**
